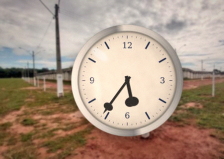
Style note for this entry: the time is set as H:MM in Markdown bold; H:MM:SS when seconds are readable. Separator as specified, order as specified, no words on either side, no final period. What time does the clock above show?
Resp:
**5:36**
